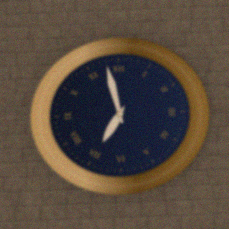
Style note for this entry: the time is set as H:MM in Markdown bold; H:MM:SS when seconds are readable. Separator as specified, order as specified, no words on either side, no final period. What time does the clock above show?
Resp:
**6:58**
